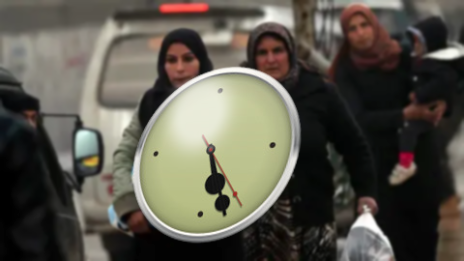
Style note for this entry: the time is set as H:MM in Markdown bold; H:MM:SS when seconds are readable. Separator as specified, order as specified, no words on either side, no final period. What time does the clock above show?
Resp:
**5:26:24**
